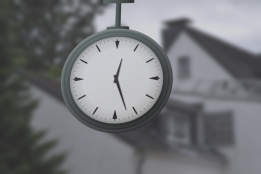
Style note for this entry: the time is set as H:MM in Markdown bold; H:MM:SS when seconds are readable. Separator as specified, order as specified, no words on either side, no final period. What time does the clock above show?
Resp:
**12:27**
